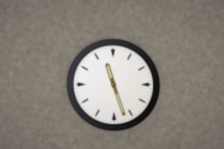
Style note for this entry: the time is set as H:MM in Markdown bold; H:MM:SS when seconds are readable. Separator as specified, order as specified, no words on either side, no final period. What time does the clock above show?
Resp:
**11:27**
